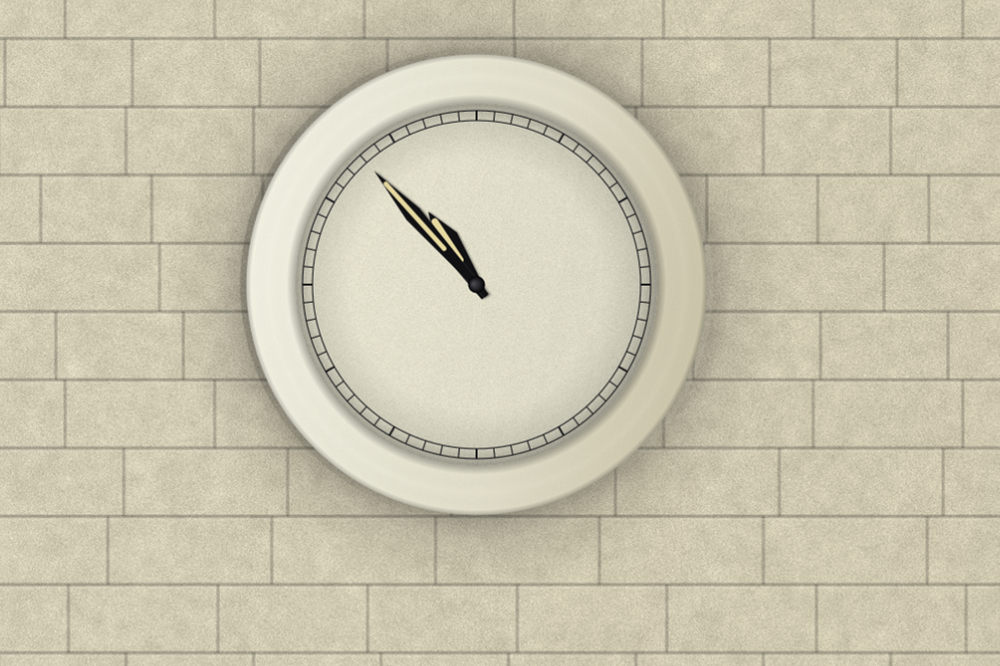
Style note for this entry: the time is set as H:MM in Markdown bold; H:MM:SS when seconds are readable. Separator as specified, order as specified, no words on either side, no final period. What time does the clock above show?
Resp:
**10:53**
